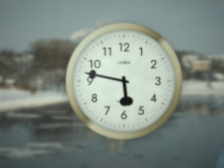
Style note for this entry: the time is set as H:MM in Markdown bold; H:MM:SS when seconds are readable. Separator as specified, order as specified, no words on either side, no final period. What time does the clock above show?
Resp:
**5:47**
